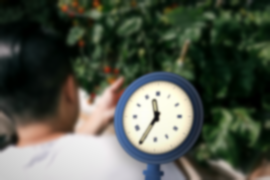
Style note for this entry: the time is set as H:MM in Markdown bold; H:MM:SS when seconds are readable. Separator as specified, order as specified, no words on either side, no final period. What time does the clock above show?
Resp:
**11:35**
